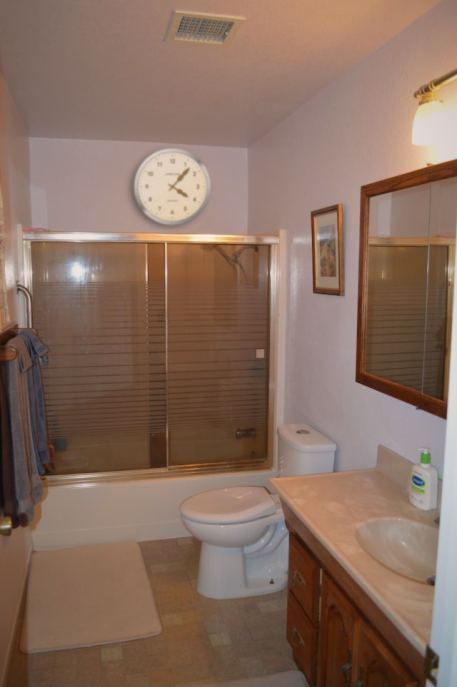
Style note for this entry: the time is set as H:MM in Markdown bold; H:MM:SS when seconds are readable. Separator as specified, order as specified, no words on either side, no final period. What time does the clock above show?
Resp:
**4:07**
